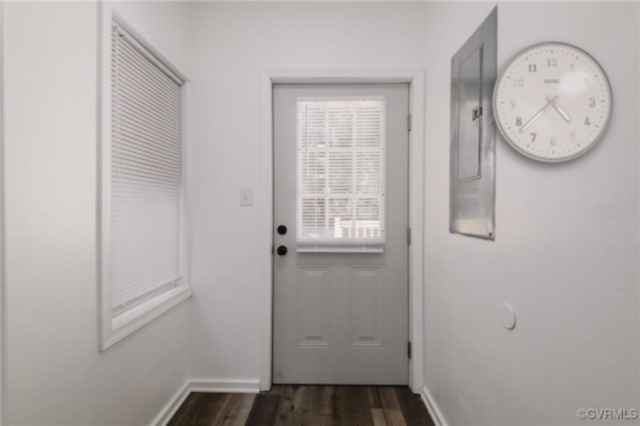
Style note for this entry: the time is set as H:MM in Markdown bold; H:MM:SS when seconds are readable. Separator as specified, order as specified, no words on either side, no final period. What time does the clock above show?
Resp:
**4:38**
